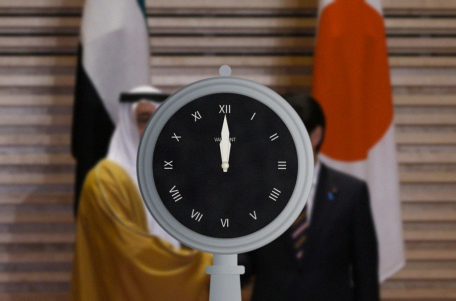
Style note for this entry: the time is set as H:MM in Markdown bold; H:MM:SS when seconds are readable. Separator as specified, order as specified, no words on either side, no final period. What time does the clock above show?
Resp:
**12:00**
